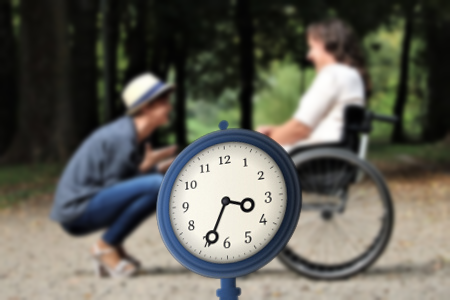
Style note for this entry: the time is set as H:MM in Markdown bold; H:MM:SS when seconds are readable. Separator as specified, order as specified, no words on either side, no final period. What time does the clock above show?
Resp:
**3:34**
